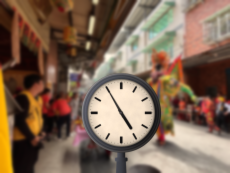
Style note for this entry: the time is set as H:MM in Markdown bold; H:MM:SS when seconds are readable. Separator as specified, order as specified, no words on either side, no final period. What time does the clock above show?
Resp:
**4:55**
